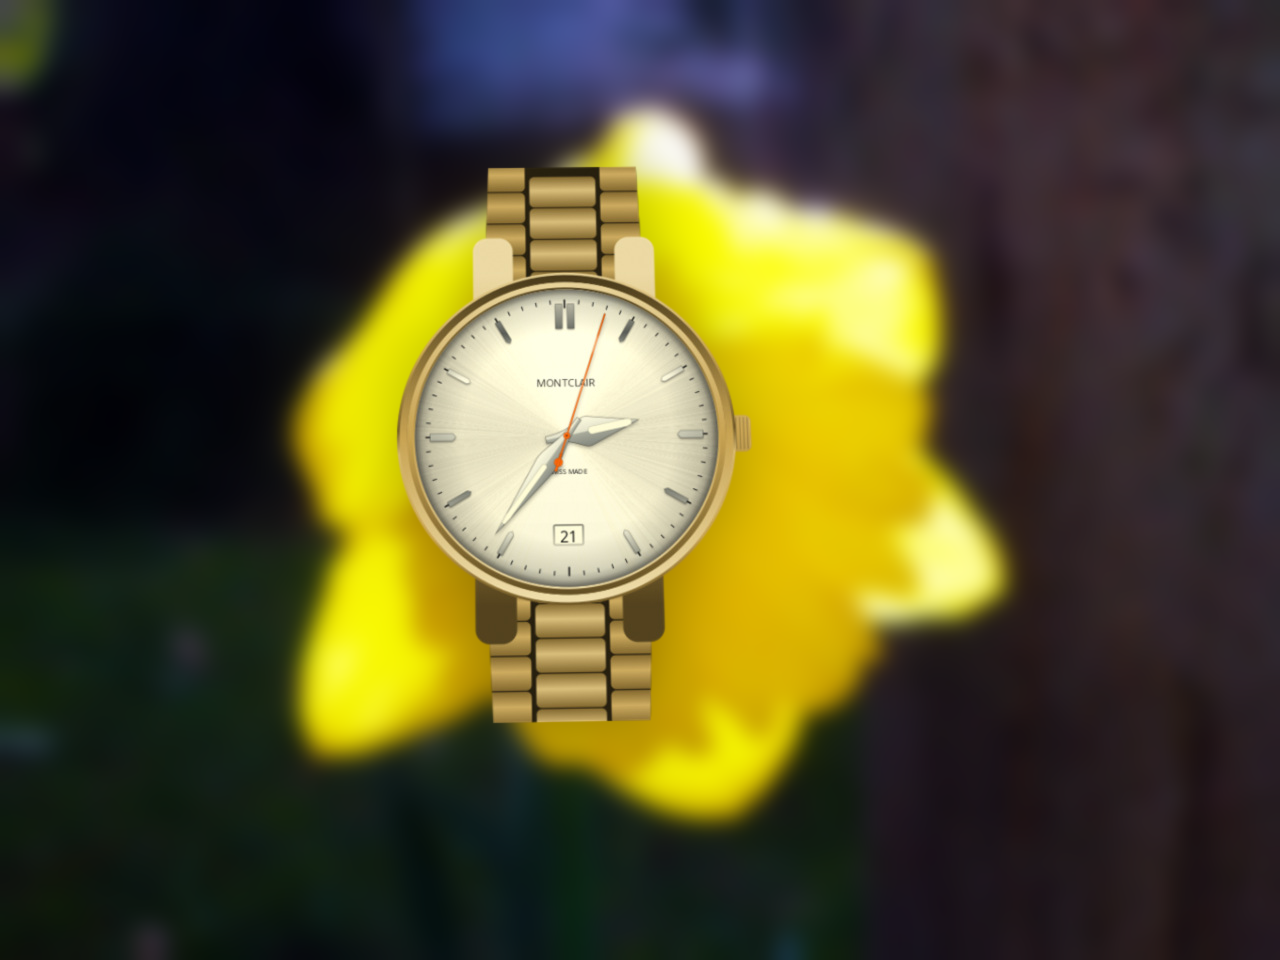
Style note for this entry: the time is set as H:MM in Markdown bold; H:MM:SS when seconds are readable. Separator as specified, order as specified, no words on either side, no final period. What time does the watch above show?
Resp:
**2:36:03**
